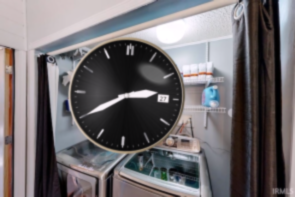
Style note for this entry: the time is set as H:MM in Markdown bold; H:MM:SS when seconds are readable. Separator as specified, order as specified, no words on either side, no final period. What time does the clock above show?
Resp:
**2:40**
